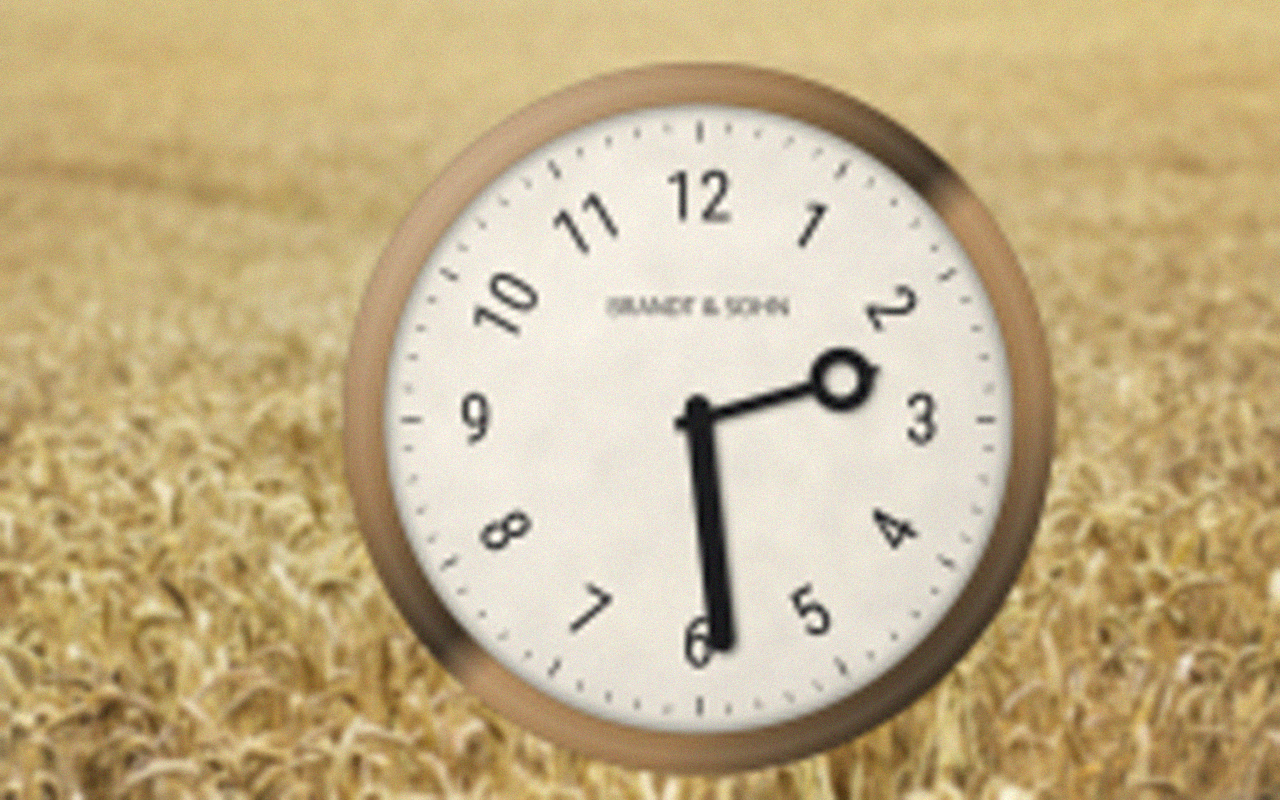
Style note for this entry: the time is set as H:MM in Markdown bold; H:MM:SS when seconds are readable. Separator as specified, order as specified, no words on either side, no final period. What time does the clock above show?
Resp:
**2:29**
